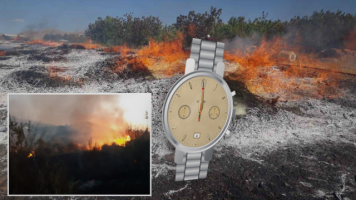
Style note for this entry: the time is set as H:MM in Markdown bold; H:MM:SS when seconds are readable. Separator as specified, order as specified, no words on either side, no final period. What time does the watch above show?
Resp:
**12:00**
